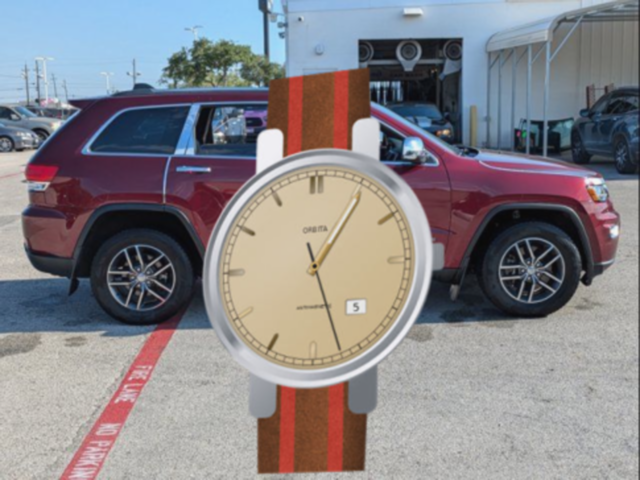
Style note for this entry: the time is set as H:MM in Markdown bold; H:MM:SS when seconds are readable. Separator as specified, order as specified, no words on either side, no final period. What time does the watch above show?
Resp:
**1:05:27**
